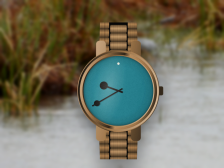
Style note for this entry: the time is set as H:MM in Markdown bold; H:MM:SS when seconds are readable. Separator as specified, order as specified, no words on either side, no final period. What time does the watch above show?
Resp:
**9:40**
